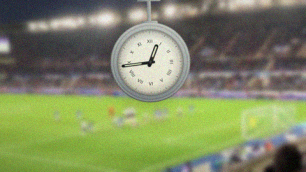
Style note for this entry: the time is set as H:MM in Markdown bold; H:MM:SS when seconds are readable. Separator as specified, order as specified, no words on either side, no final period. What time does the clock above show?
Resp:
**12:44**
